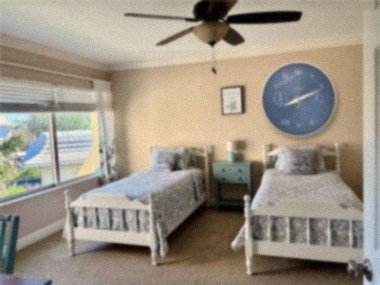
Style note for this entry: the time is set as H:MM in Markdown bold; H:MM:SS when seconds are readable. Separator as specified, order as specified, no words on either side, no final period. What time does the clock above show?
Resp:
**8:11**
